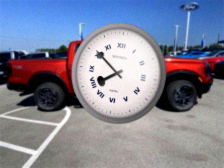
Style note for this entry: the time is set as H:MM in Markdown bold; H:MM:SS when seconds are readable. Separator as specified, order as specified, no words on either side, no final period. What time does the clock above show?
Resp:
**7:51**
